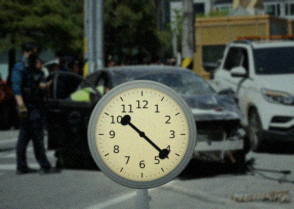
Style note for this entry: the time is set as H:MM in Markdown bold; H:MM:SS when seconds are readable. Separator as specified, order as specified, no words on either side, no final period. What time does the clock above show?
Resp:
**10:22**
